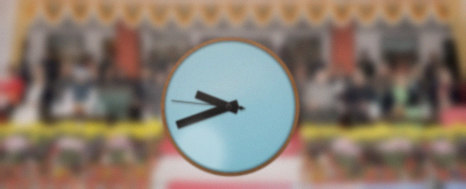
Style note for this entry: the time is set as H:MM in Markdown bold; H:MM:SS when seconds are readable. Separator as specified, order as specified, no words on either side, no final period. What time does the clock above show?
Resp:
**9:41:46**
